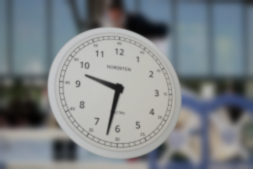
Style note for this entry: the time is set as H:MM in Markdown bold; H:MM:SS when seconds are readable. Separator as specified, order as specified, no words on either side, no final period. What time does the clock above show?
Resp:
**9:32**
